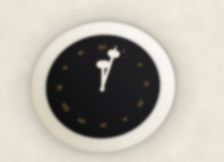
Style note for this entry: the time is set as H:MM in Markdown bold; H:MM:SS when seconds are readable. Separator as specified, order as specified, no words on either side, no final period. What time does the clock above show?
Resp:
**12:03**
